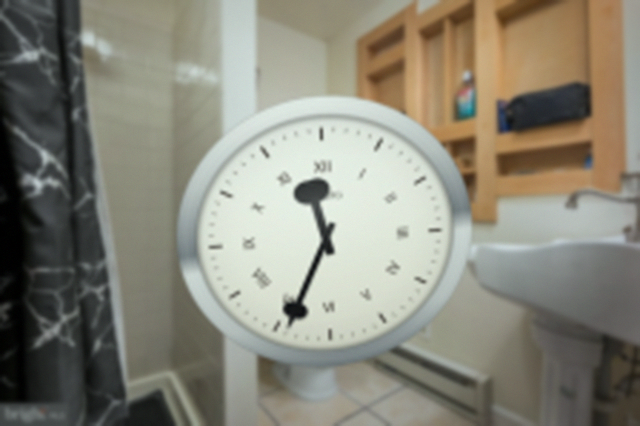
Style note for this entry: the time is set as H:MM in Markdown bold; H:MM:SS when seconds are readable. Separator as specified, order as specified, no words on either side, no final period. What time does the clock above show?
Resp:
**11:34**
